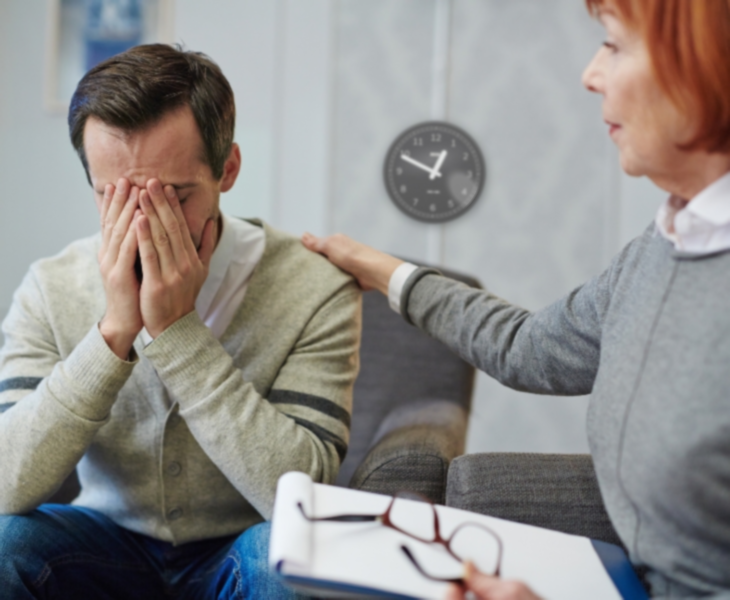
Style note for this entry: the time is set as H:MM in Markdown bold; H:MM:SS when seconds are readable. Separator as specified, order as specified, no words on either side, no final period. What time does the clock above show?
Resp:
**12:49**
